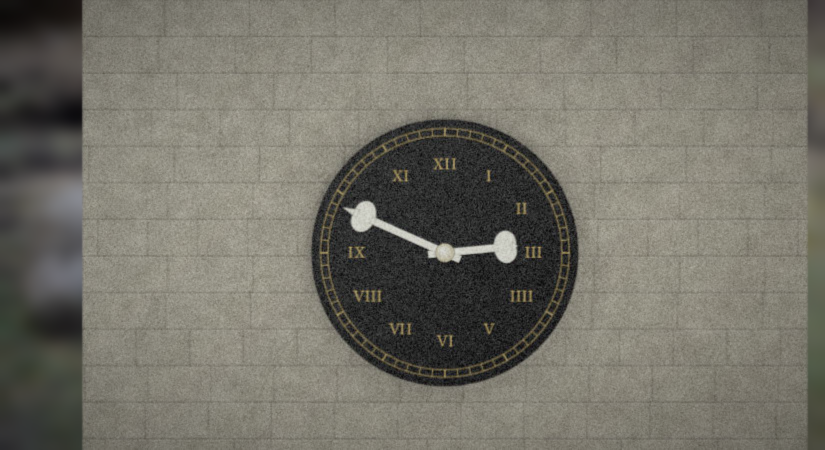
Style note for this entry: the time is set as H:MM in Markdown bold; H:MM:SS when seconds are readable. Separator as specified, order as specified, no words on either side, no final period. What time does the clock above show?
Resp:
**2:49**
